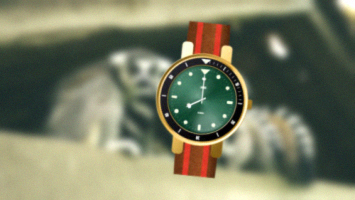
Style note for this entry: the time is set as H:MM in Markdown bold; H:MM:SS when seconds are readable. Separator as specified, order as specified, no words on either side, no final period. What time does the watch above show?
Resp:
**8:00**
